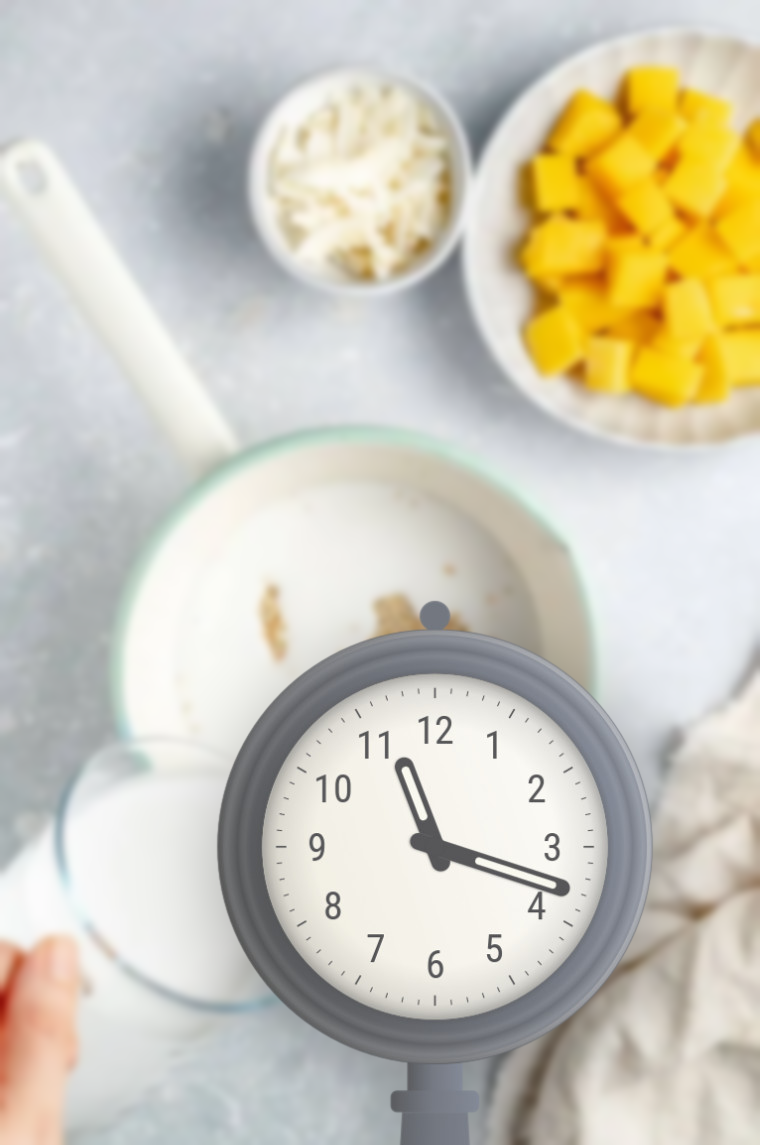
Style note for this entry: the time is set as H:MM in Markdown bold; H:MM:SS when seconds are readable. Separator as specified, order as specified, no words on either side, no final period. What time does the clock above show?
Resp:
**11:18**
